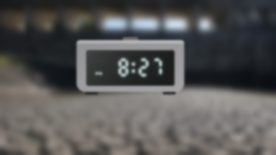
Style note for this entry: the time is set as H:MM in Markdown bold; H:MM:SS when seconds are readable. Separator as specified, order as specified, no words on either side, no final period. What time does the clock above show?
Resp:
**8:27**
